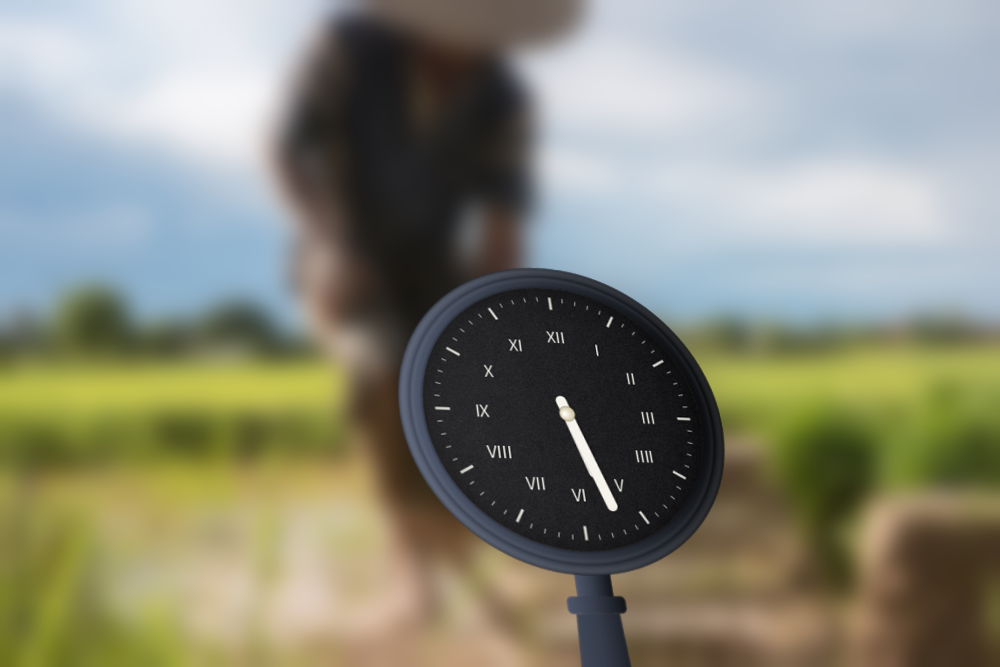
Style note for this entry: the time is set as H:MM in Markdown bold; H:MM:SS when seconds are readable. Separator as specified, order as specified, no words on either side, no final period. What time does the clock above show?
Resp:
**5:27**
